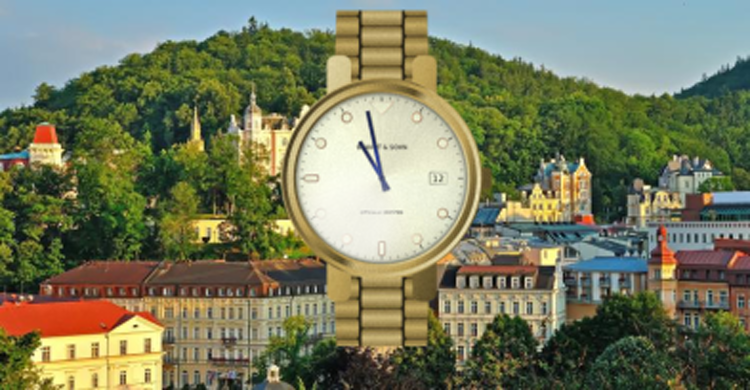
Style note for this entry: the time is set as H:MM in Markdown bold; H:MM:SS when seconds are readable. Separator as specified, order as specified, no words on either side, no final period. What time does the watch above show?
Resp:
**10:58**
